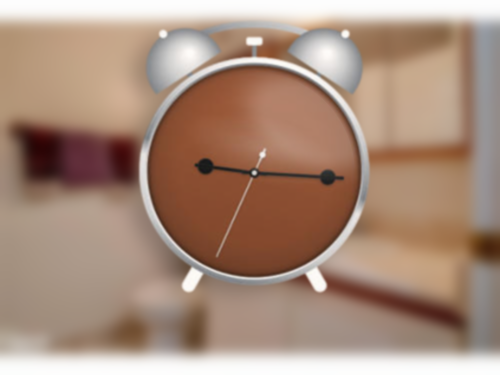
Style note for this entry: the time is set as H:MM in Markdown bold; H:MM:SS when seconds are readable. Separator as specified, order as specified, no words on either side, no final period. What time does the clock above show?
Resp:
**9:15:34**
